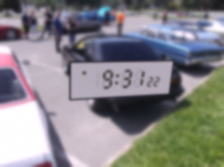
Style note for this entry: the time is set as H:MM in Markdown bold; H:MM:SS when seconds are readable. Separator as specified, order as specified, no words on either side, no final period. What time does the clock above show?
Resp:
**9:31**
